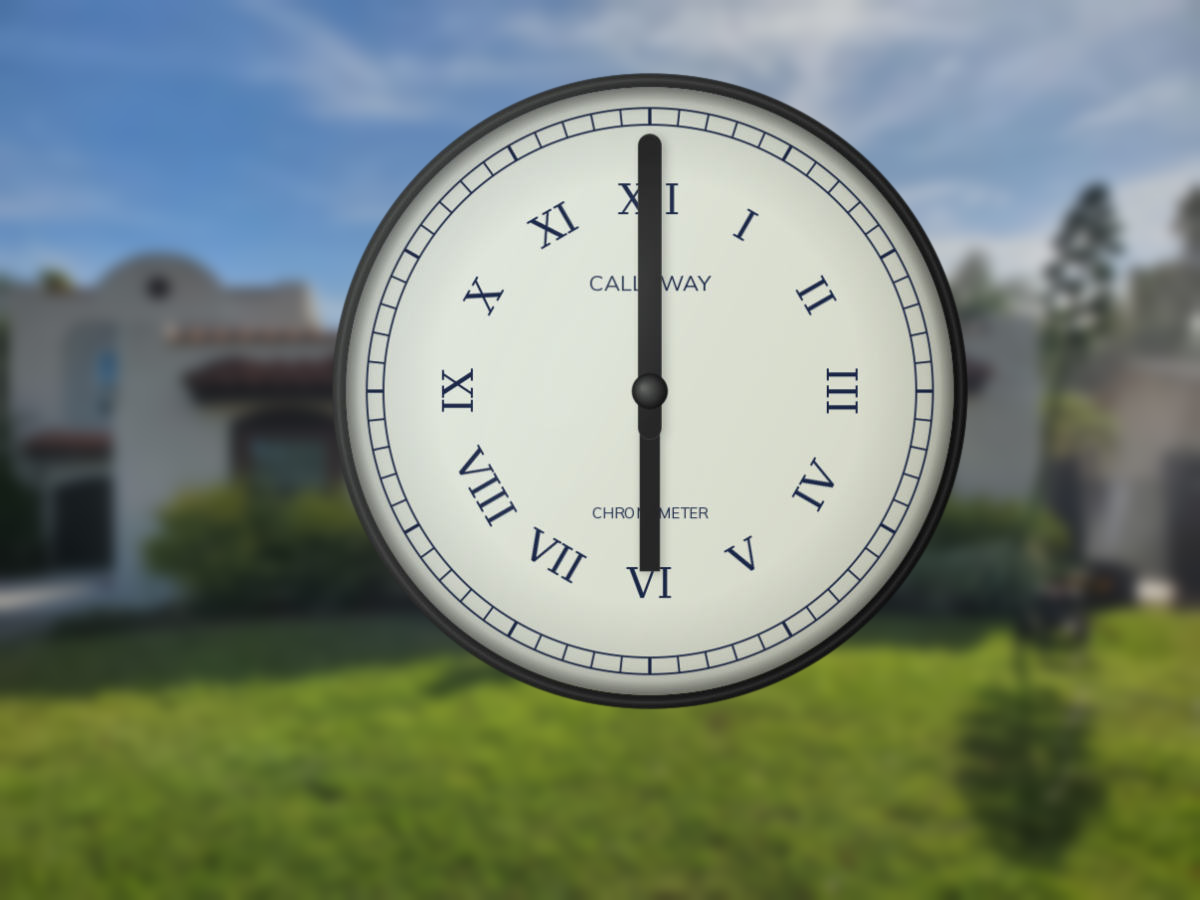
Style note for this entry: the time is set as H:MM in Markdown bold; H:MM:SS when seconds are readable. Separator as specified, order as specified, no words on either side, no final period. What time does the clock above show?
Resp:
**6:00**
